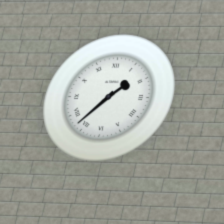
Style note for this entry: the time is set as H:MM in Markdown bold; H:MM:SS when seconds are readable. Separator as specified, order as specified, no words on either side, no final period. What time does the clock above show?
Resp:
**1:37**
